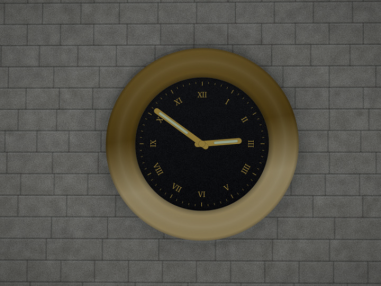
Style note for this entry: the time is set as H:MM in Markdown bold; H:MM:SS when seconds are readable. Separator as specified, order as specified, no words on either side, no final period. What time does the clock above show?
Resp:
**2:51**
